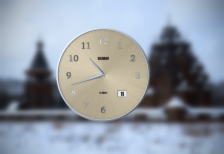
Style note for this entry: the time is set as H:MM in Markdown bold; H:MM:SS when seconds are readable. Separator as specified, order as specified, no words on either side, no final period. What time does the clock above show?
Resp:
**10:42**
